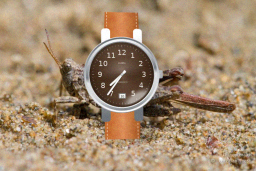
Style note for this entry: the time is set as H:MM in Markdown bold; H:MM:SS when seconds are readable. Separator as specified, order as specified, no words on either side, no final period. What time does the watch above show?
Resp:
**7:36**
